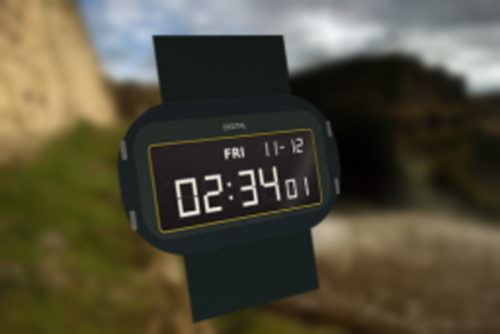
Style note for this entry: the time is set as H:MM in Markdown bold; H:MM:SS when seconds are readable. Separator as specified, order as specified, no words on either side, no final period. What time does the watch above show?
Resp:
**2:34:01**
